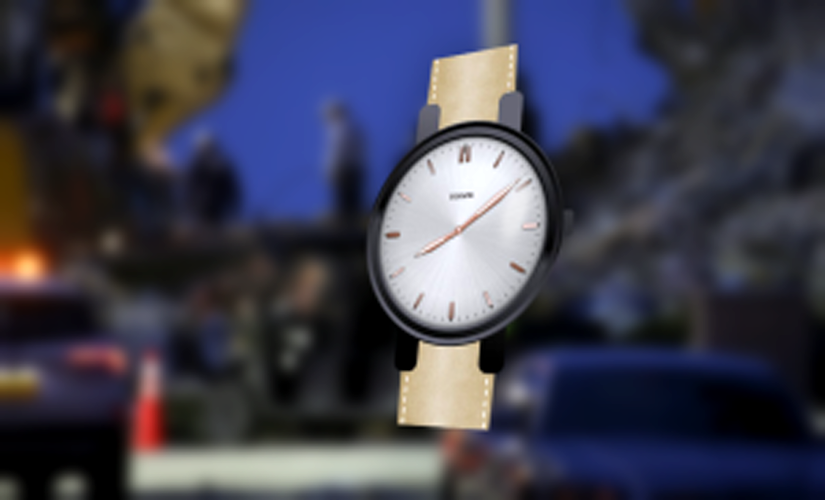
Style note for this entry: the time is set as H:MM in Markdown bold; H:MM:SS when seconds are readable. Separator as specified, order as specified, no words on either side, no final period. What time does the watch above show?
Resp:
**8:09**
